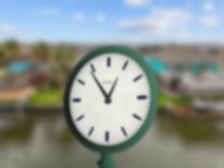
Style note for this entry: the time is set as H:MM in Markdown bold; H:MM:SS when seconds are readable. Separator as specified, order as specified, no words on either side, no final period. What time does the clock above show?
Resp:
**12:54**
